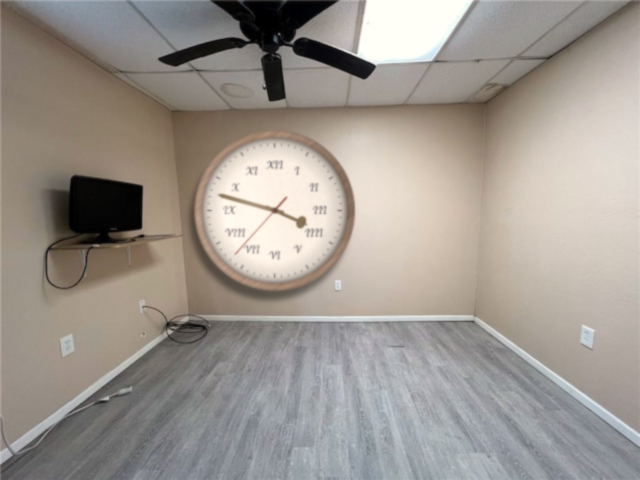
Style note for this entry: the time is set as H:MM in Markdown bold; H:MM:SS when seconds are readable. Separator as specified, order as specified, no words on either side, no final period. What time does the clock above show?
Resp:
**3:47:37**
